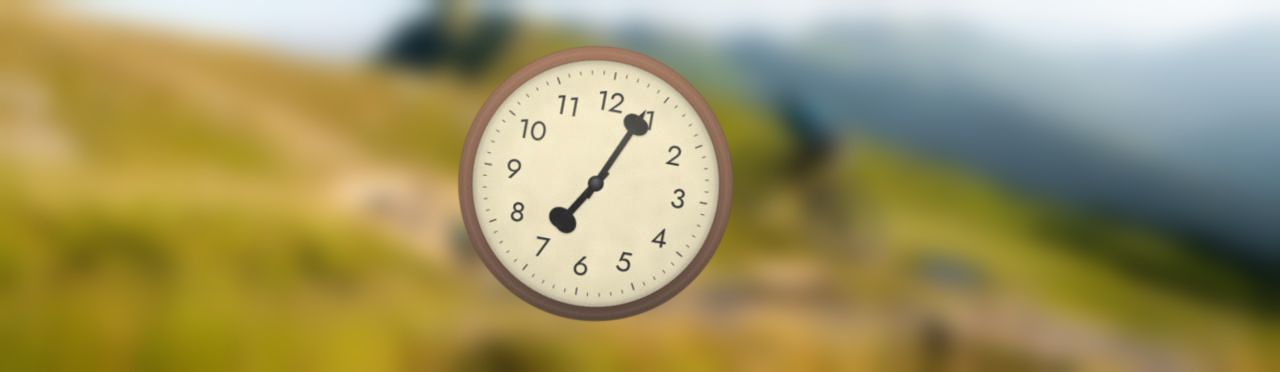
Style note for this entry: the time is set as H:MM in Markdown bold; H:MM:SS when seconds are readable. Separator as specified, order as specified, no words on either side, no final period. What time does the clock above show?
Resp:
**7:04**
